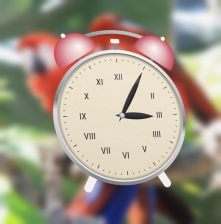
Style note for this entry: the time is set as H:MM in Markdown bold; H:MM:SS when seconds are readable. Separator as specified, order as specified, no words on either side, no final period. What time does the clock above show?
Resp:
**3:05**
